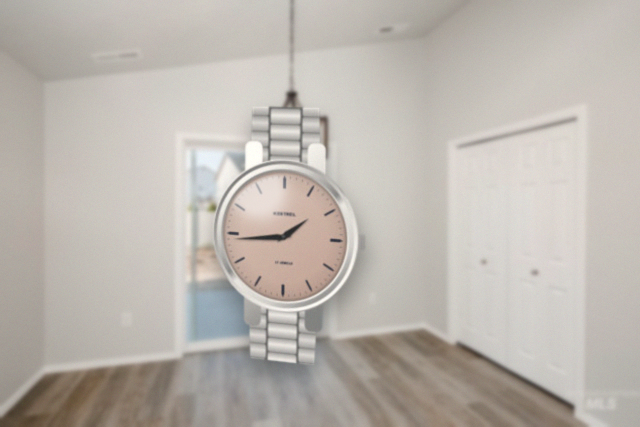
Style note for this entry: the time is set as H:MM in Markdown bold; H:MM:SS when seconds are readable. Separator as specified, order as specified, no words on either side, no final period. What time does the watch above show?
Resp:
**1:44**
